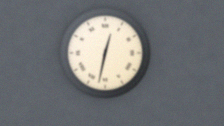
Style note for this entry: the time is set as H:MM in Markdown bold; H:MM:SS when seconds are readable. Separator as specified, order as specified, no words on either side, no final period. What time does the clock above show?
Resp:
**12:32**
